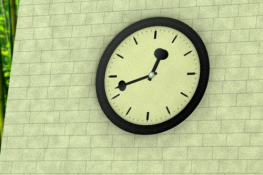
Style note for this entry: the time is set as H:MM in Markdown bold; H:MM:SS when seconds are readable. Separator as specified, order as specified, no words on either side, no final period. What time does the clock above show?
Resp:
**12:42**
